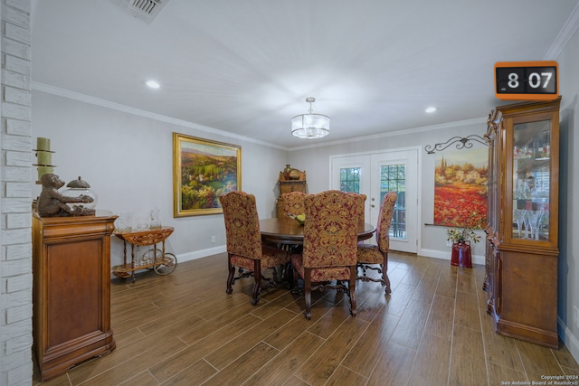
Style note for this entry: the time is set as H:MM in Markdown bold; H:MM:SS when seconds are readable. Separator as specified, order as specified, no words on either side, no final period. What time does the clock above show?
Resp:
**8:07**
